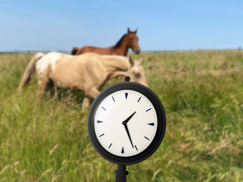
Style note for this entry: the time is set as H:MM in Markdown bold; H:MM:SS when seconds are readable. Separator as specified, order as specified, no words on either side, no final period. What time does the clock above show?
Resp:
**1:26**
